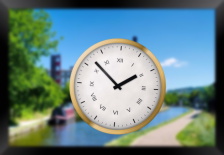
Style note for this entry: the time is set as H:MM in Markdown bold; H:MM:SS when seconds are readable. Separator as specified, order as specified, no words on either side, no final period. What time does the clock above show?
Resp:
**1:52**
